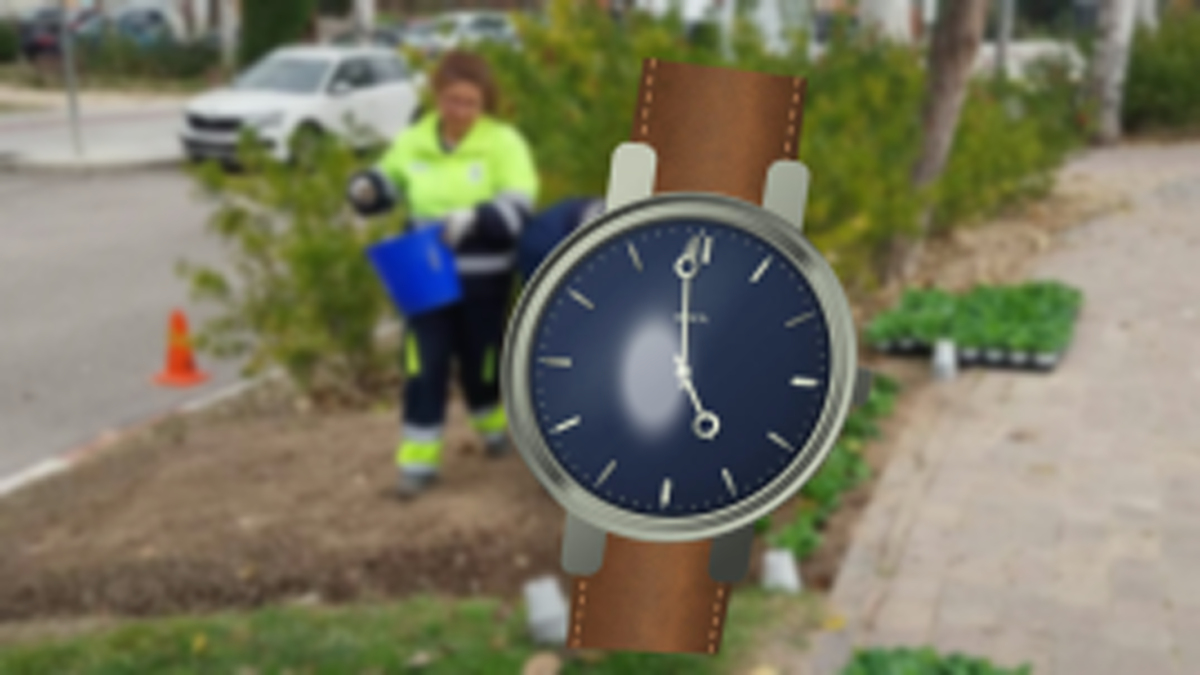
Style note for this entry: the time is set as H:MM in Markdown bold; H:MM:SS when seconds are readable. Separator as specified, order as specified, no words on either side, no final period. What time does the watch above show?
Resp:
**4:59**
